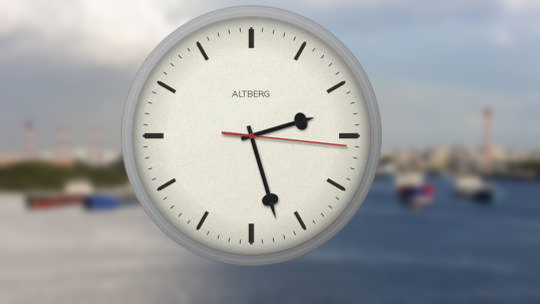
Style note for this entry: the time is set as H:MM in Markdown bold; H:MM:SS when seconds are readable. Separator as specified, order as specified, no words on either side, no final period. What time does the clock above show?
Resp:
**2:27:16**
